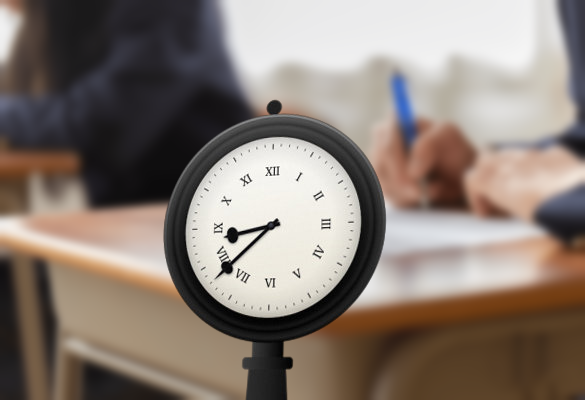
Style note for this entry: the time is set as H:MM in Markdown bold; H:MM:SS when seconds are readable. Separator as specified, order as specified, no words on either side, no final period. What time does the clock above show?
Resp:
**8:38**
